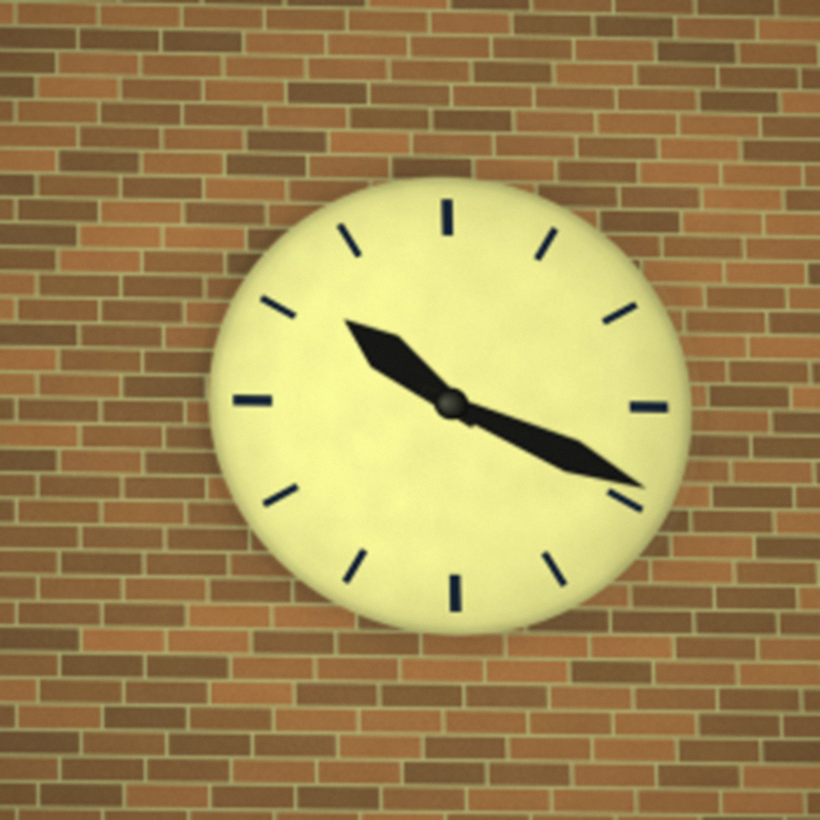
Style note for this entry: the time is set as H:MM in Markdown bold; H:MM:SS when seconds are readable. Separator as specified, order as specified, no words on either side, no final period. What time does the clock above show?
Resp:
**10:19**
